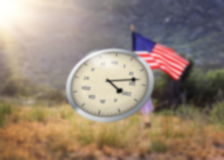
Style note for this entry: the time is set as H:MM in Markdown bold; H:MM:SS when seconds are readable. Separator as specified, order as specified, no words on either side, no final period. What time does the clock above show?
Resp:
**4:13**
